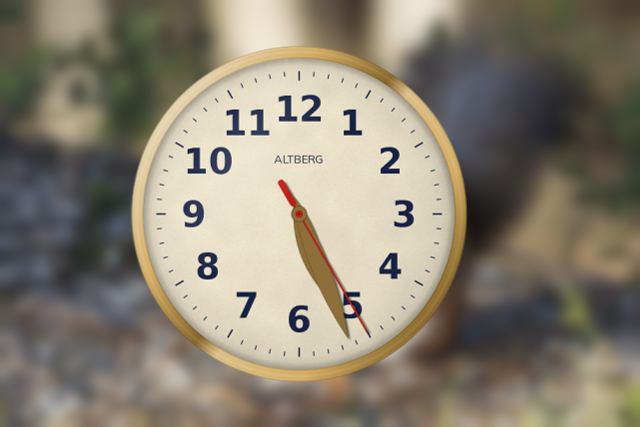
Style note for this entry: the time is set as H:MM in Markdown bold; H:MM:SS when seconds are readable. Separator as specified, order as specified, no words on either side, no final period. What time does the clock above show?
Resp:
**5:26:25**
